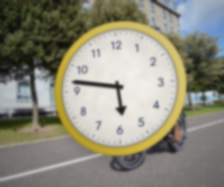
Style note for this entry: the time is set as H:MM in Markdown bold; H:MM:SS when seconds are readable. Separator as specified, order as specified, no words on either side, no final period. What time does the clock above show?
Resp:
**5:47**
